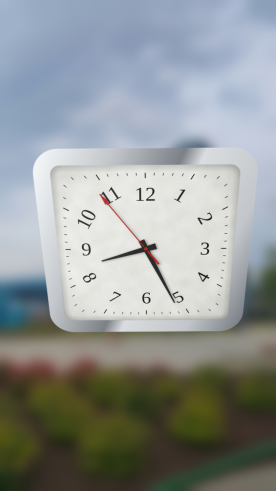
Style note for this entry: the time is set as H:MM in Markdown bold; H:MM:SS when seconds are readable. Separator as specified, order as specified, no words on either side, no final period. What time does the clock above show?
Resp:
**8:25:54**
